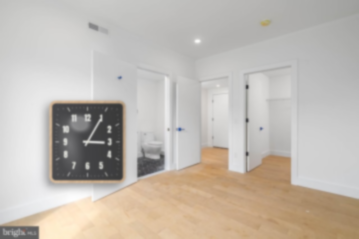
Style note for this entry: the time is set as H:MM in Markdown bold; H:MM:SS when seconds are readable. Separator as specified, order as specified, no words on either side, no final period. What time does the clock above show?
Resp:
**3:05**
